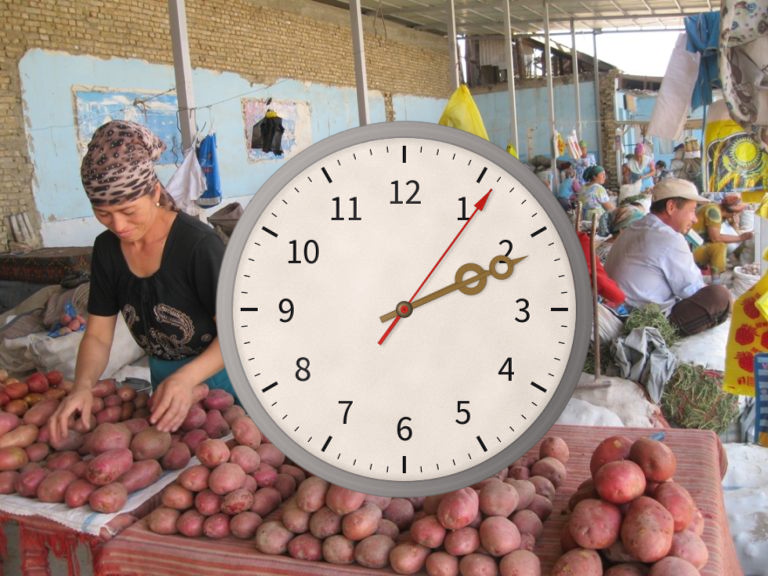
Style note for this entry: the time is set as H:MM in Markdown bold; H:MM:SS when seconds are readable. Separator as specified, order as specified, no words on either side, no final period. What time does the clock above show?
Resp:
**2:11:06**
